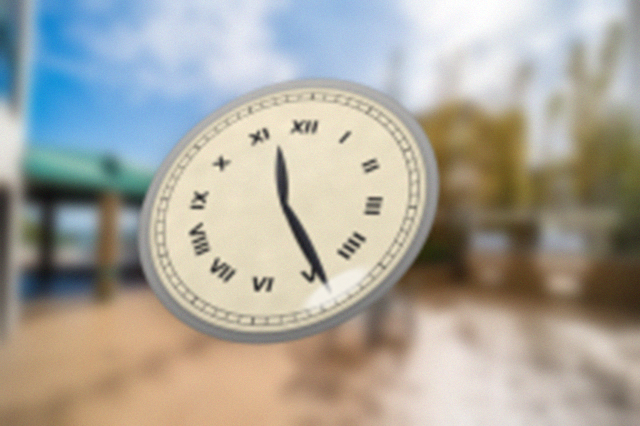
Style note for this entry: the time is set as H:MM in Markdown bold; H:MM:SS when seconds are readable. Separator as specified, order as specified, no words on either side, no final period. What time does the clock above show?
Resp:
**11:24**
